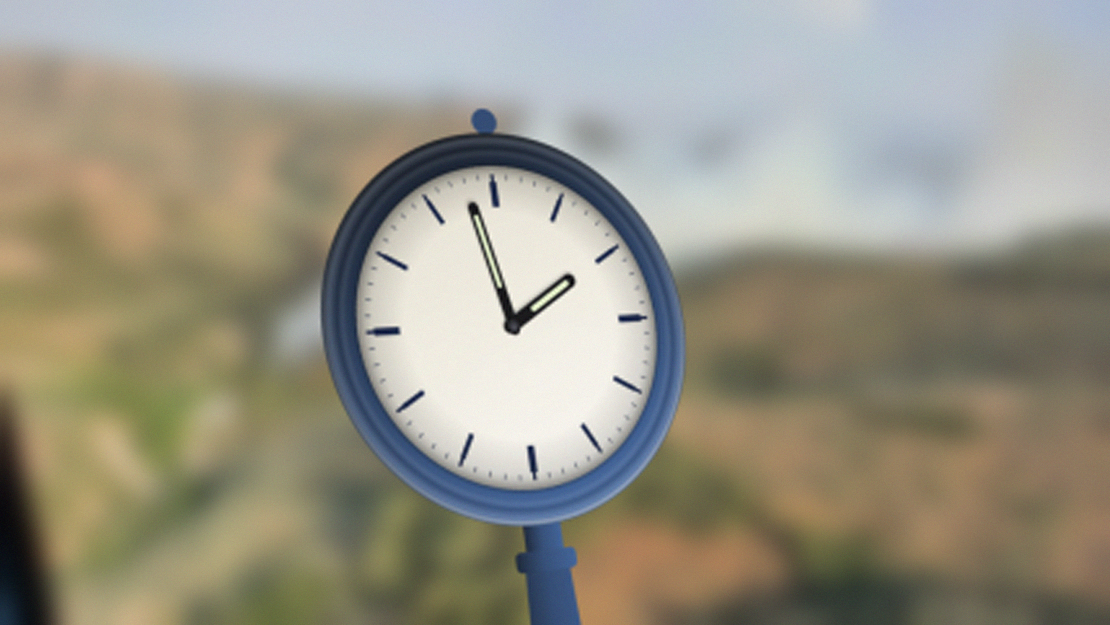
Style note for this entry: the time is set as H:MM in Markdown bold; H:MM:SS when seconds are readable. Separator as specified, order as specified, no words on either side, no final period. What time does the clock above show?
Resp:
**1:58**
